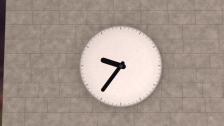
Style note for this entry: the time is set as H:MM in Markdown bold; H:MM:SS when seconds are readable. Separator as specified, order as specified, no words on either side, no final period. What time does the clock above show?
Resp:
**9:36**
